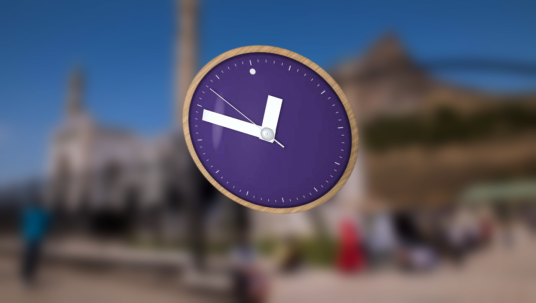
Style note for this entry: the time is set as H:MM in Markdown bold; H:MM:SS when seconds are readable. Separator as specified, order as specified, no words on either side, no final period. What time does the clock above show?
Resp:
**12:48:53**
